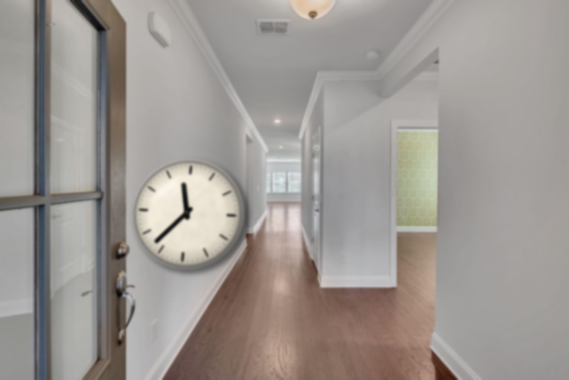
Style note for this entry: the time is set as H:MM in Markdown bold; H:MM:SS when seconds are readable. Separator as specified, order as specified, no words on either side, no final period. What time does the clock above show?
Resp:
**11:37**
